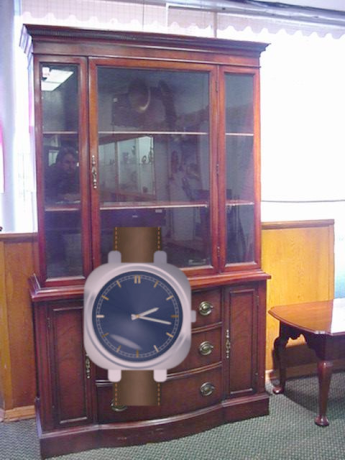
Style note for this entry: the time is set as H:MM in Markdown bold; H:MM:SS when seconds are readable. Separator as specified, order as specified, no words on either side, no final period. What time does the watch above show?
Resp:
**2:17**
